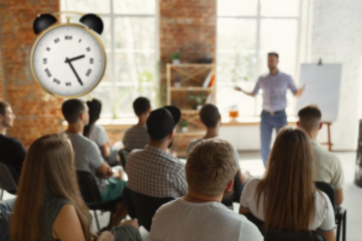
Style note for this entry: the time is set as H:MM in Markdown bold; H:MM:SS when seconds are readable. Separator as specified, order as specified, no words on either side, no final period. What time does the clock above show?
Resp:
**2:25**
